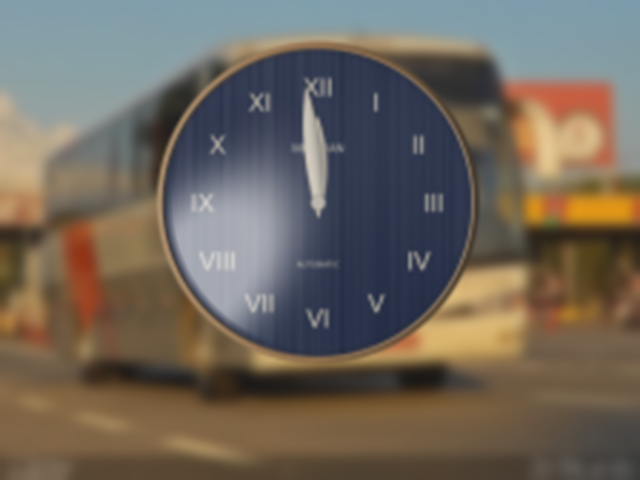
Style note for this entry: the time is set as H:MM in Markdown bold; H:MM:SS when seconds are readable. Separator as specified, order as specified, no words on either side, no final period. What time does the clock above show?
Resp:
**11:59**
